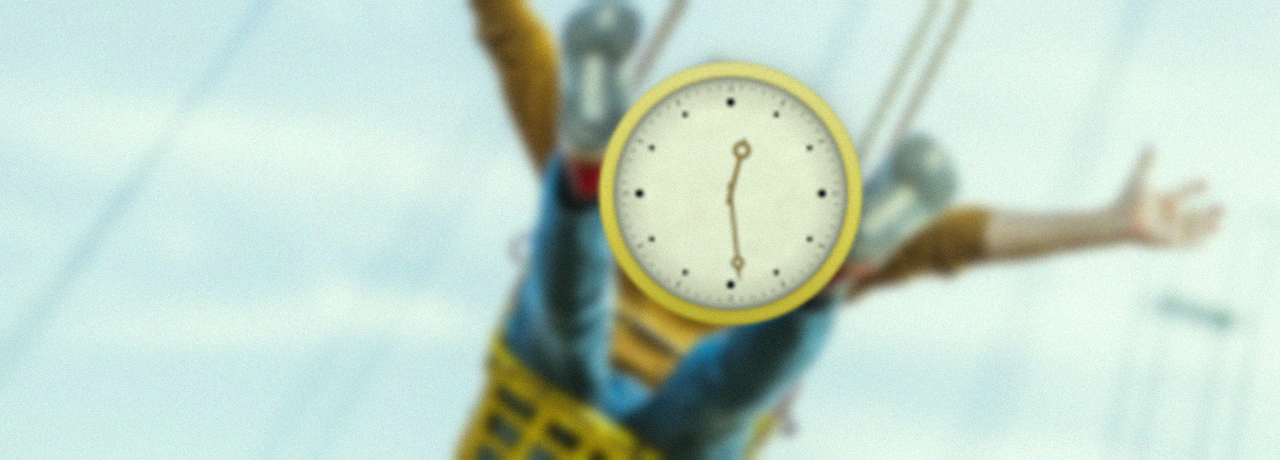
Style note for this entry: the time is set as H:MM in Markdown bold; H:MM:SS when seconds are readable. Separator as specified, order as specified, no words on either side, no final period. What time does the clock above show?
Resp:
**12:29**
